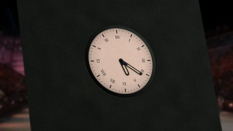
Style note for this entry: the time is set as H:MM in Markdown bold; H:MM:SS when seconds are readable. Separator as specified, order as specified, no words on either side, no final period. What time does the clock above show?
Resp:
**5:21**
